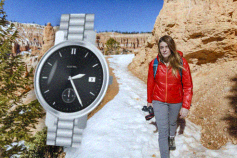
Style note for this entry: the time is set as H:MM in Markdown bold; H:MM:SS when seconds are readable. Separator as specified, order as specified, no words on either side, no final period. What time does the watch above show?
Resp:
**2:25**
